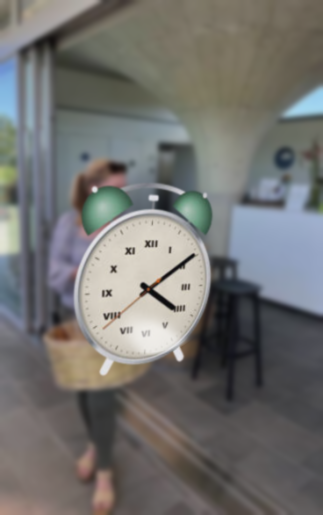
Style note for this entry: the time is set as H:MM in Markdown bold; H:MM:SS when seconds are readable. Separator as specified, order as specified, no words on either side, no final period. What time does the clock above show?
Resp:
**4:09:39**
